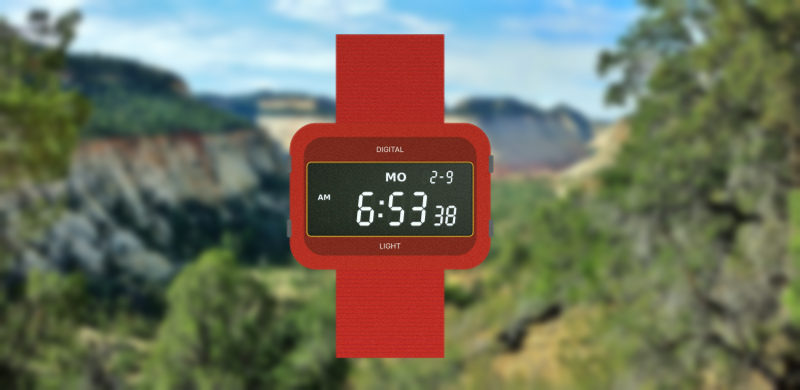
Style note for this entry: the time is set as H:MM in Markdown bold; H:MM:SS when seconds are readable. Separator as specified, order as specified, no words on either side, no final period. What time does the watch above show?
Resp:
**6:53:38**
